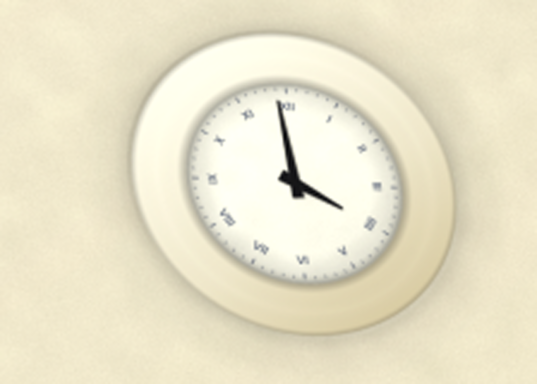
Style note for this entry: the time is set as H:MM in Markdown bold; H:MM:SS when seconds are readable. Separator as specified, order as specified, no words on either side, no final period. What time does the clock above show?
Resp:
**3:59**
